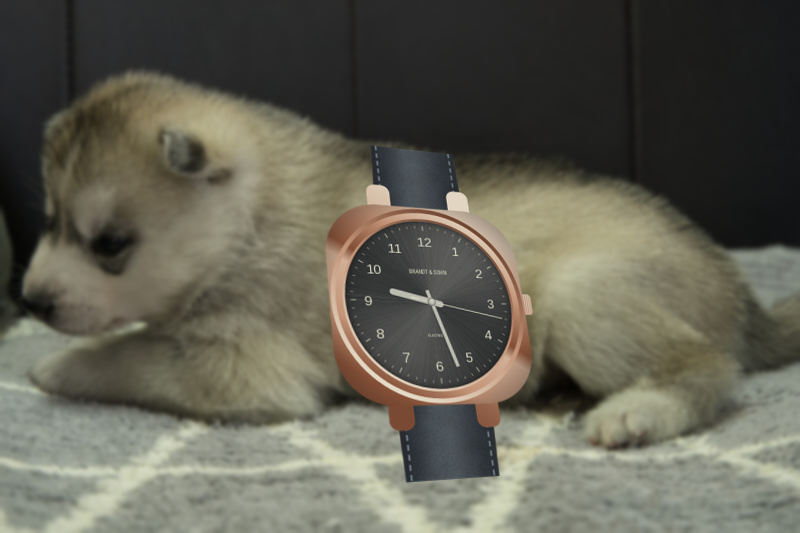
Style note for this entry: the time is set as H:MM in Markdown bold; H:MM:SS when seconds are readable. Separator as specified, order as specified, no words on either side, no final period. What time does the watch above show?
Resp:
**9:27:17**
